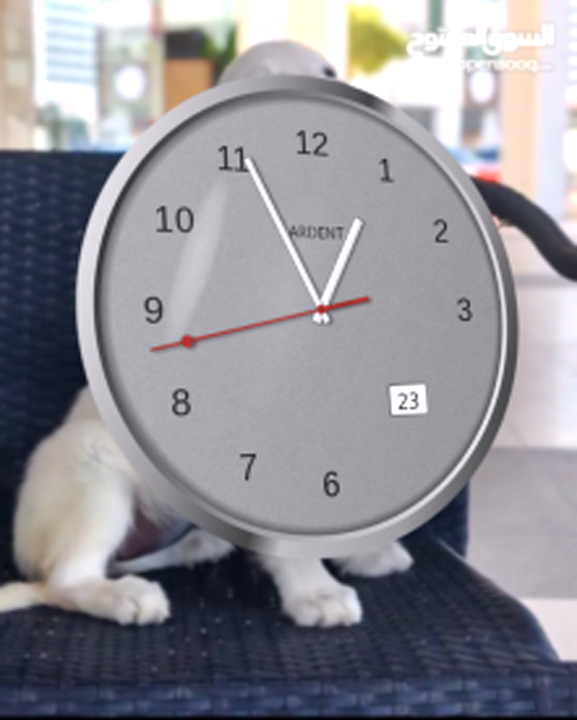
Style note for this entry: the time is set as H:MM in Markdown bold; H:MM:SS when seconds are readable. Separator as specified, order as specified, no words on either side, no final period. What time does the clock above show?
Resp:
**12:55:43**
